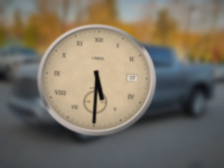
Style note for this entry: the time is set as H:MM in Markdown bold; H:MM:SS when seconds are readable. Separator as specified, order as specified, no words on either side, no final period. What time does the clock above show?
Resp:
**5:30**
